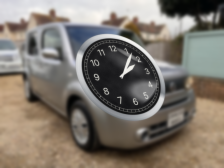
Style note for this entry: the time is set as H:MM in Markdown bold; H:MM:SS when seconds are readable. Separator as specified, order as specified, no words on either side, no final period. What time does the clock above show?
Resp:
**2:07**
